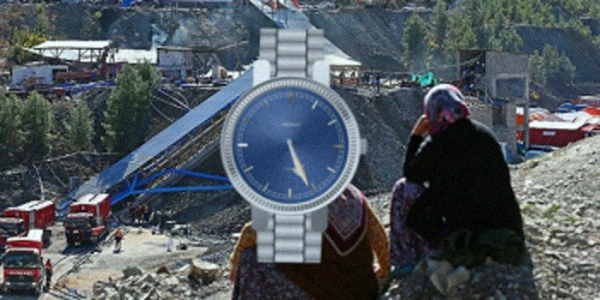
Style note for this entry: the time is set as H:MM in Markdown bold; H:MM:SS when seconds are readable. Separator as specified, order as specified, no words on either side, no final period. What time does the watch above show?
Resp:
**5:26**
